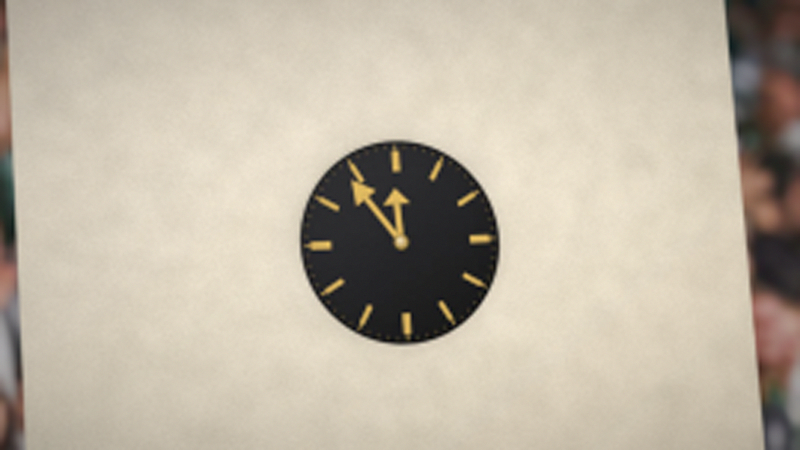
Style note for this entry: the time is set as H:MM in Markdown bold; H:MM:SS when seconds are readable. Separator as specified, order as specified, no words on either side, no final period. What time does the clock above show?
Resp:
**11:54**
